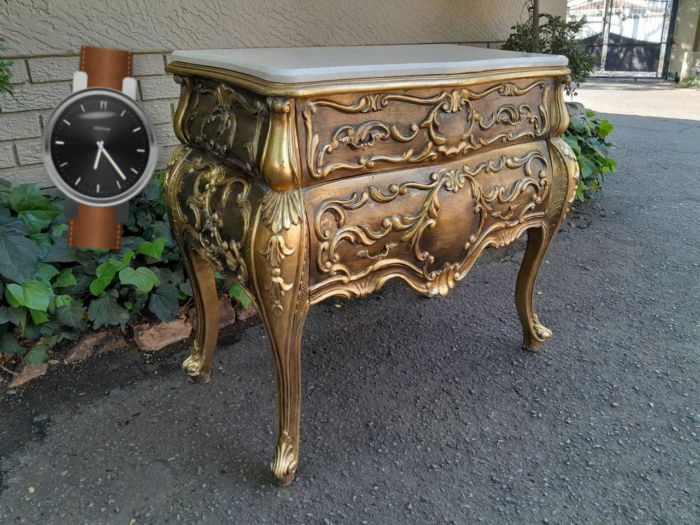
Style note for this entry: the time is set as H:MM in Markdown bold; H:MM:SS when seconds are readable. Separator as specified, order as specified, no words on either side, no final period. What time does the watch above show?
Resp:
**6:23**
